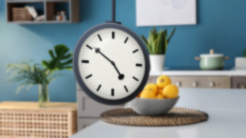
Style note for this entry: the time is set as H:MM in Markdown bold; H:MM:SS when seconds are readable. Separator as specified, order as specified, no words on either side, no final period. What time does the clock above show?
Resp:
**4:51**
